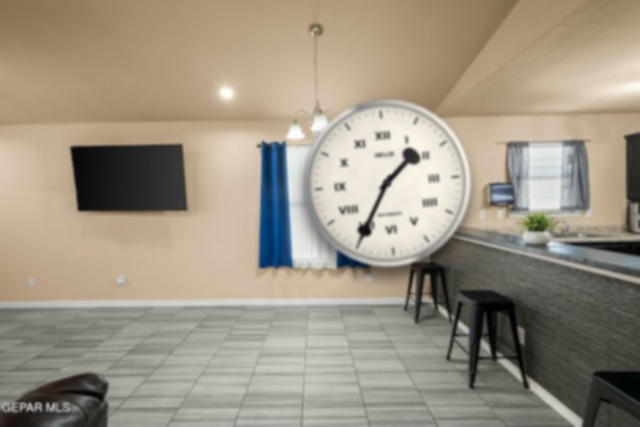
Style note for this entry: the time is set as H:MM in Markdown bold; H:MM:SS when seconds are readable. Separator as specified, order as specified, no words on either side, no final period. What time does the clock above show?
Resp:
**1:35**
